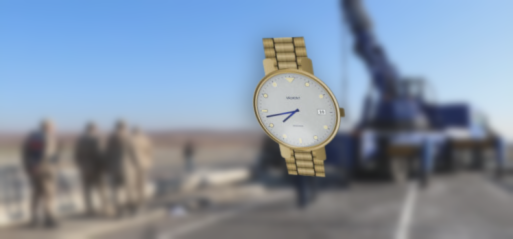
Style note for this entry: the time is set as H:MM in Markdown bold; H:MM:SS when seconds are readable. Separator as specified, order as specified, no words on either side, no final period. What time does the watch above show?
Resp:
**7:43**
